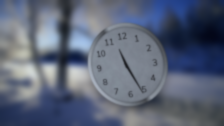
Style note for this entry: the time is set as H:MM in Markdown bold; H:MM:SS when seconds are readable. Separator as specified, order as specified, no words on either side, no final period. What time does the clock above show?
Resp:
**11:26**
